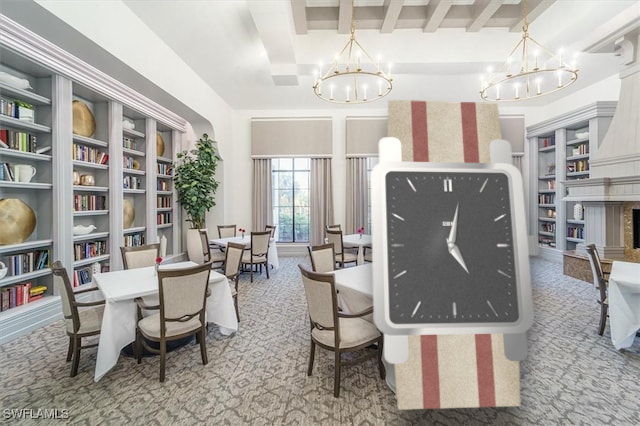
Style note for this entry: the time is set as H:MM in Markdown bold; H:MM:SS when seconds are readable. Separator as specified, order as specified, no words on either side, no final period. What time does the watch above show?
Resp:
**5:02**
